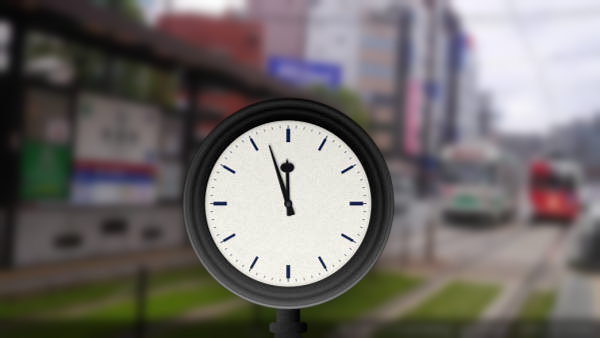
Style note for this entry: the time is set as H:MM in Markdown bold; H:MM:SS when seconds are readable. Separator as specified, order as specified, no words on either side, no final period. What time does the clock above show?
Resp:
**11:57**
